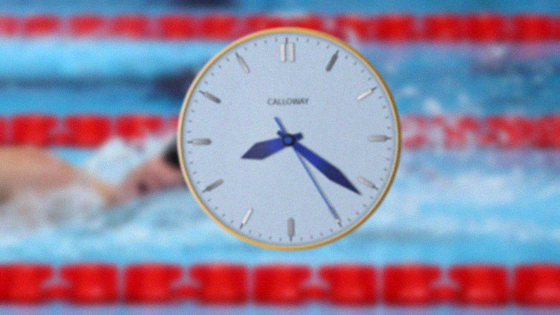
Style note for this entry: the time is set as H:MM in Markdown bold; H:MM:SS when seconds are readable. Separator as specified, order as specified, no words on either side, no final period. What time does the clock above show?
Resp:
**8:21:25**
